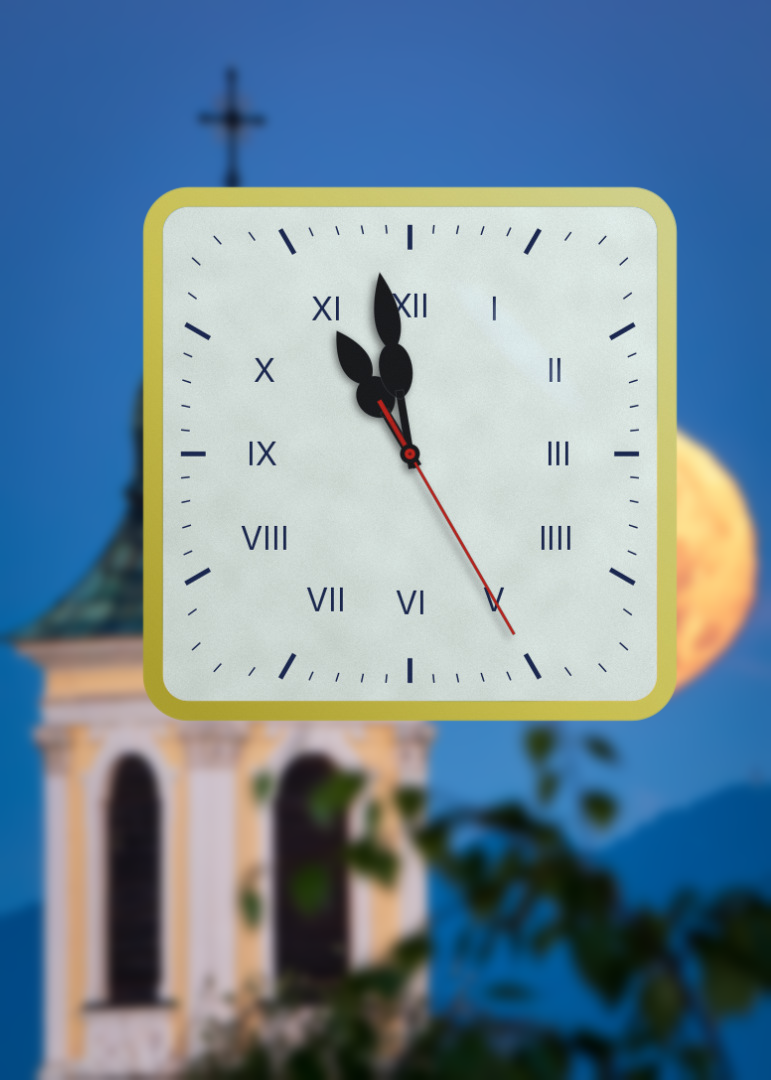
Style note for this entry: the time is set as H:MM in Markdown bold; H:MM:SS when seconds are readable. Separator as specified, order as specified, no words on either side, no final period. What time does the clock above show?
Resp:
**10:58:25**
